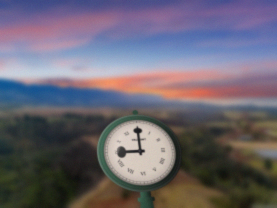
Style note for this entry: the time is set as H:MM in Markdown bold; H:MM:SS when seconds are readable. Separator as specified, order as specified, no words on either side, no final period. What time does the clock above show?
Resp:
**9:00**
